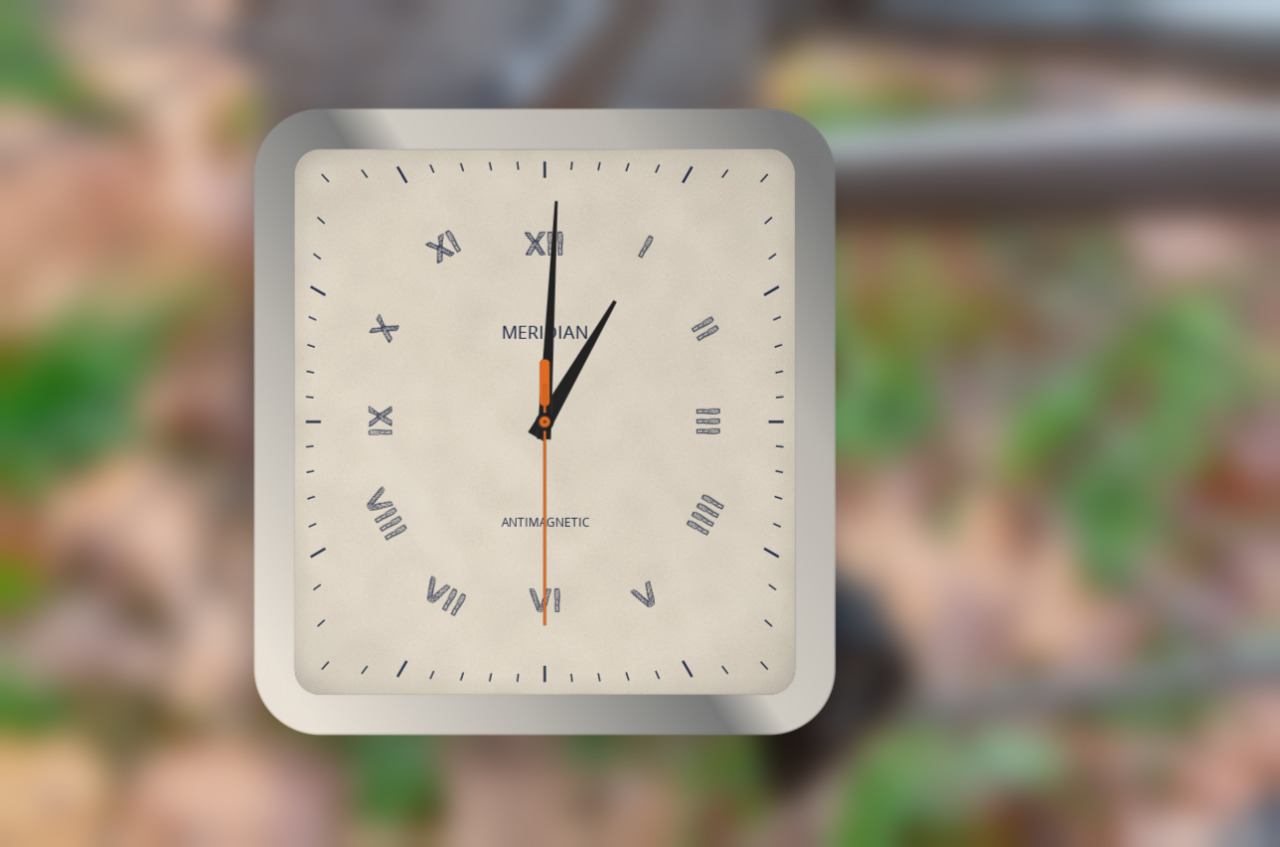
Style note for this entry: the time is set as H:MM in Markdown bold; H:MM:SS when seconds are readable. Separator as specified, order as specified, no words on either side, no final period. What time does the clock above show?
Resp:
**1:00:30**
